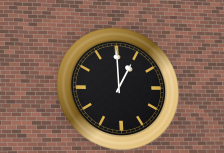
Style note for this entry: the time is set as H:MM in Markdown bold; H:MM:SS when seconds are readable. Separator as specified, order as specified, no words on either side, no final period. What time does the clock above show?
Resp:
**1:00**
